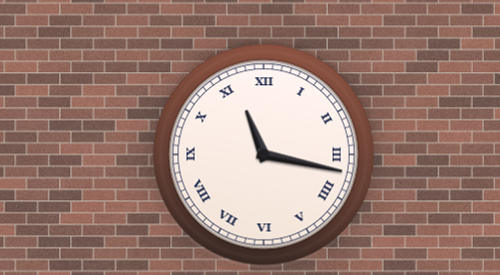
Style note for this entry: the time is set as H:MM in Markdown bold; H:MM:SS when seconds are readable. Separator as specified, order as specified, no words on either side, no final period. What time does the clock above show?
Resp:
**11:17**
